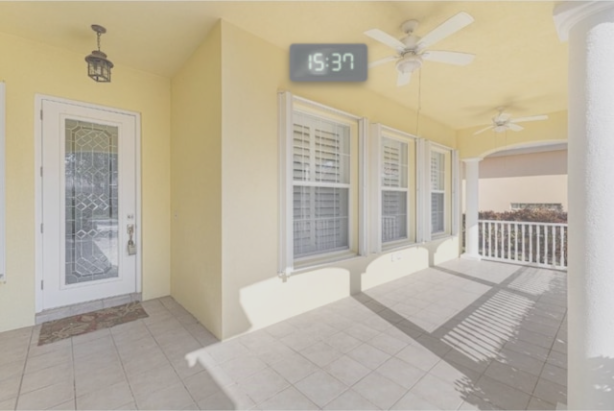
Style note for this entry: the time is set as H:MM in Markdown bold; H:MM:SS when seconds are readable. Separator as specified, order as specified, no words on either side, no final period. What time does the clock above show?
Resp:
**15:37**
